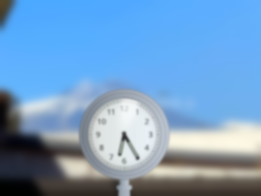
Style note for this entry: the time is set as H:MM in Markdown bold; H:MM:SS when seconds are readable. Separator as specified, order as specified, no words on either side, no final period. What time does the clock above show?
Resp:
**6:25**
